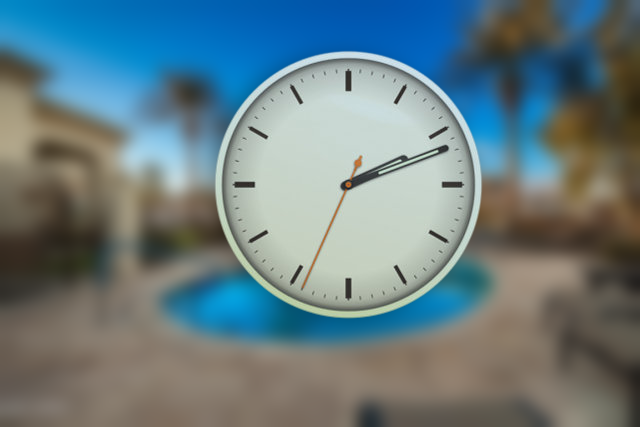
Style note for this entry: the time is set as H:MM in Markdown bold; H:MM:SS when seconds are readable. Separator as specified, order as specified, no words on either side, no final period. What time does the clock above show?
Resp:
**2:11:34**
